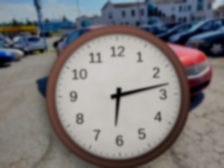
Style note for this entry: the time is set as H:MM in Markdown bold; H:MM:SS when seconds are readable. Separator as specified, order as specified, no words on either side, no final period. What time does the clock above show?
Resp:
**6:13**
